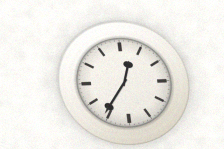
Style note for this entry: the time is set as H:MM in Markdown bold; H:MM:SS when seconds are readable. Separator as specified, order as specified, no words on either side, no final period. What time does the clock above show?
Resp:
**12:36**
